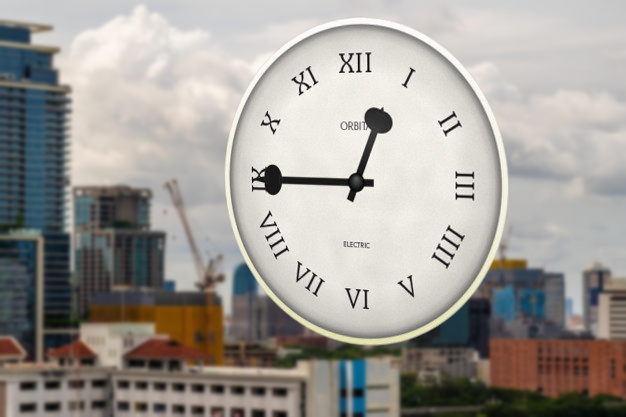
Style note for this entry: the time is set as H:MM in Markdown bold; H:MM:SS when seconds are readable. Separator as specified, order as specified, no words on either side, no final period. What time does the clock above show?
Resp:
**12:45**
